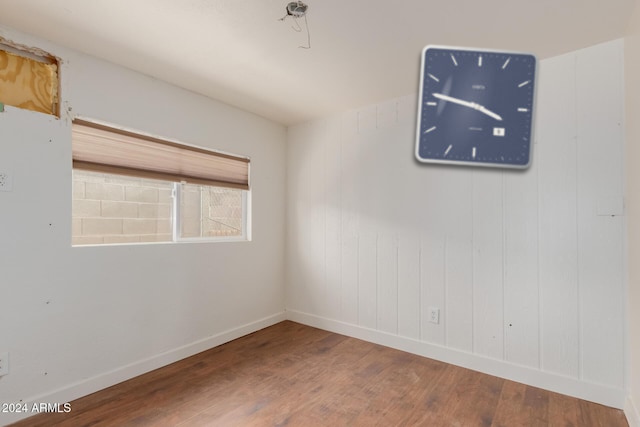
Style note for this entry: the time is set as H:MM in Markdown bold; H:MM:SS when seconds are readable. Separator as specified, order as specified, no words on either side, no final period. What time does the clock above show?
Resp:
**3:47**
